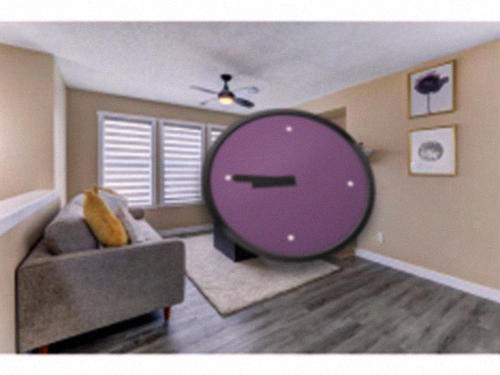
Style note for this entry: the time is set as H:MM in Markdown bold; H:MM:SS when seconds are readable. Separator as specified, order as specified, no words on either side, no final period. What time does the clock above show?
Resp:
**8:45**
